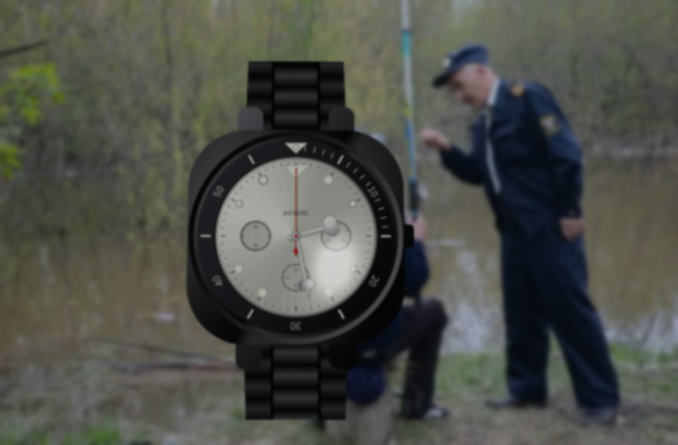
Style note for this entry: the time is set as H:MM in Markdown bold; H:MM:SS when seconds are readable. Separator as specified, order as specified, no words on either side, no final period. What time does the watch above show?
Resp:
**2:28**
